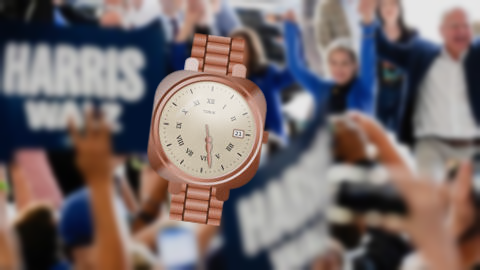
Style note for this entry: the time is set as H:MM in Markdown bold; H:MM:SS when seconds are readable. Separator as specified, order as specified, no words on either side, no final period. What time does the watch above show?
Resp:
**5:28**
